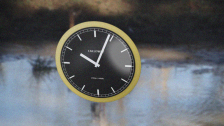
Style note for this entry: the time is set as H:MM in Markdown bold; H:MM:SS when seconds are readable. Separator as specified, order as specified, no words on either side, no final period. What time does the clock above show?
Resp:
**10:04**
